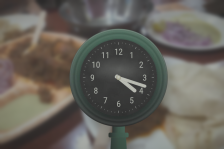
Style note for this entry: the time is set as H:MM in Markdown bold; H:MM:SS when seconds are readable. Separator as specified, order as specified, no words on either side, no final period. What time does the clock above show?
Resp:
**4:18**
